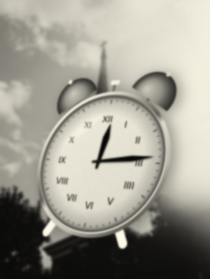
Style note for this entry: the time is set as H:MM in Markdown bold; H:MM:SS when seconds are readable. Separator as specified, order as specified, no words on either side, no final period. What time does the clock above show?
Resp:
**12:14**
